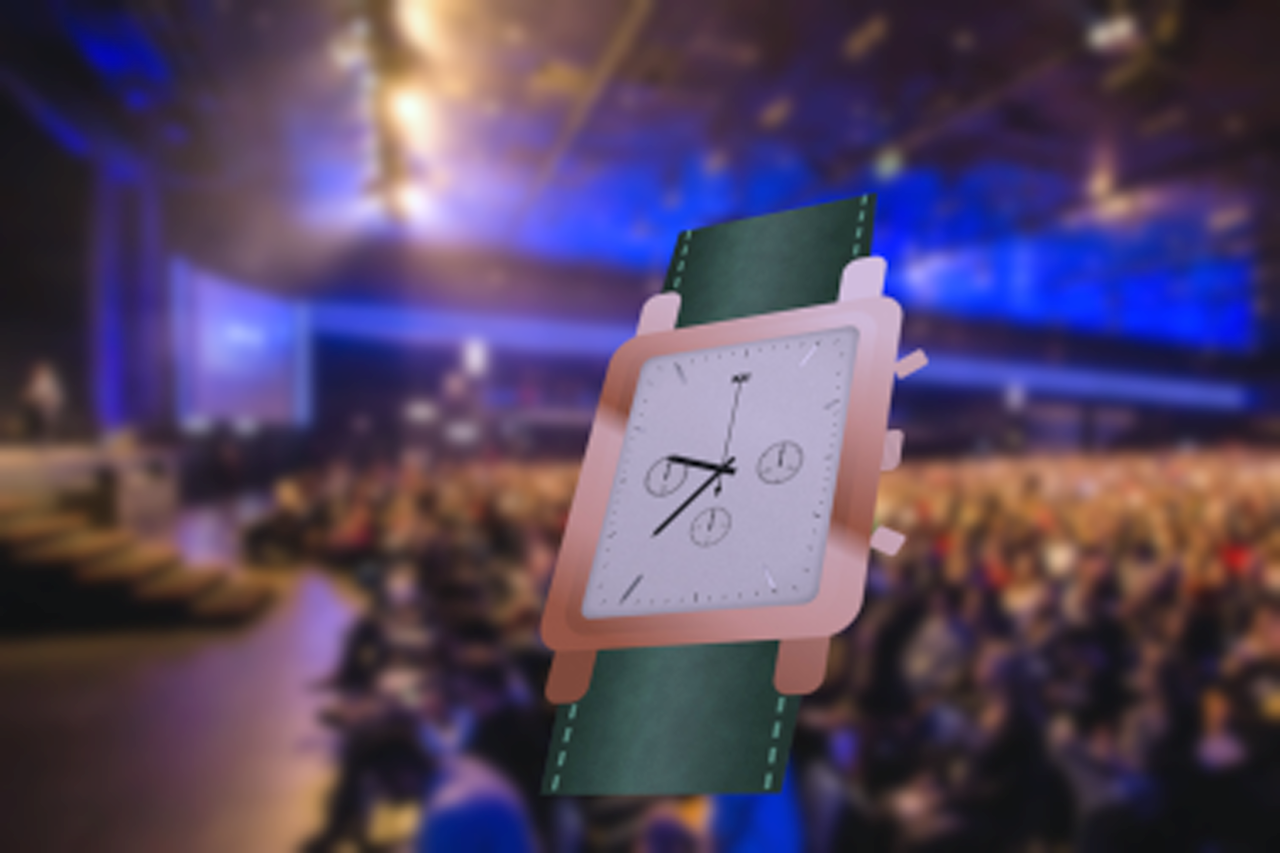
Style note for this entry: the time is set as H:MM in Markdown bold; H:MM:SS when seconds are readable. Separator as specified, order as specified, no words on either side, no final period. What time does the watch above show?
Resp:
**9:37**
